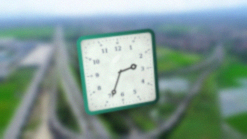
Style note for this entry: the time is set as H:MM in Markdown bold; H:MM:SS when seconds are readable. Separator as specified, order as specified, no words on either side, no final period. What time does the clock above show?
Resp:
**2:34**
